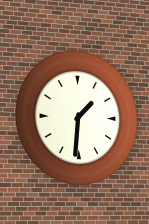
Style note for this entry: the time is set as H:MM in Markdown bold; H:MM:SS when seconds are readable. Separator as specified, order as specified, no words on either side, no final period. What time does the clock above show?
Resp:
**1:31**
